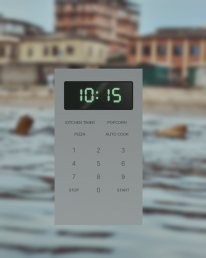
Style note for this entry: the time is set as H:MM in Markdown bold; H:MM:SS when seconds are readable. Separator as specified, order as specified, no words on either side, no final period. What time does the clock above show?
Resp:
**10:15**
